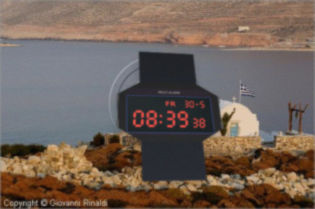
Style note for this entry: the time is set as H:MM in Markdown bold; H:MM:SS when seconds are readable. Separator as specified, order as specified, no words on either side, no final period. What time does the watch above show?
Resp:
**8:39:38**
